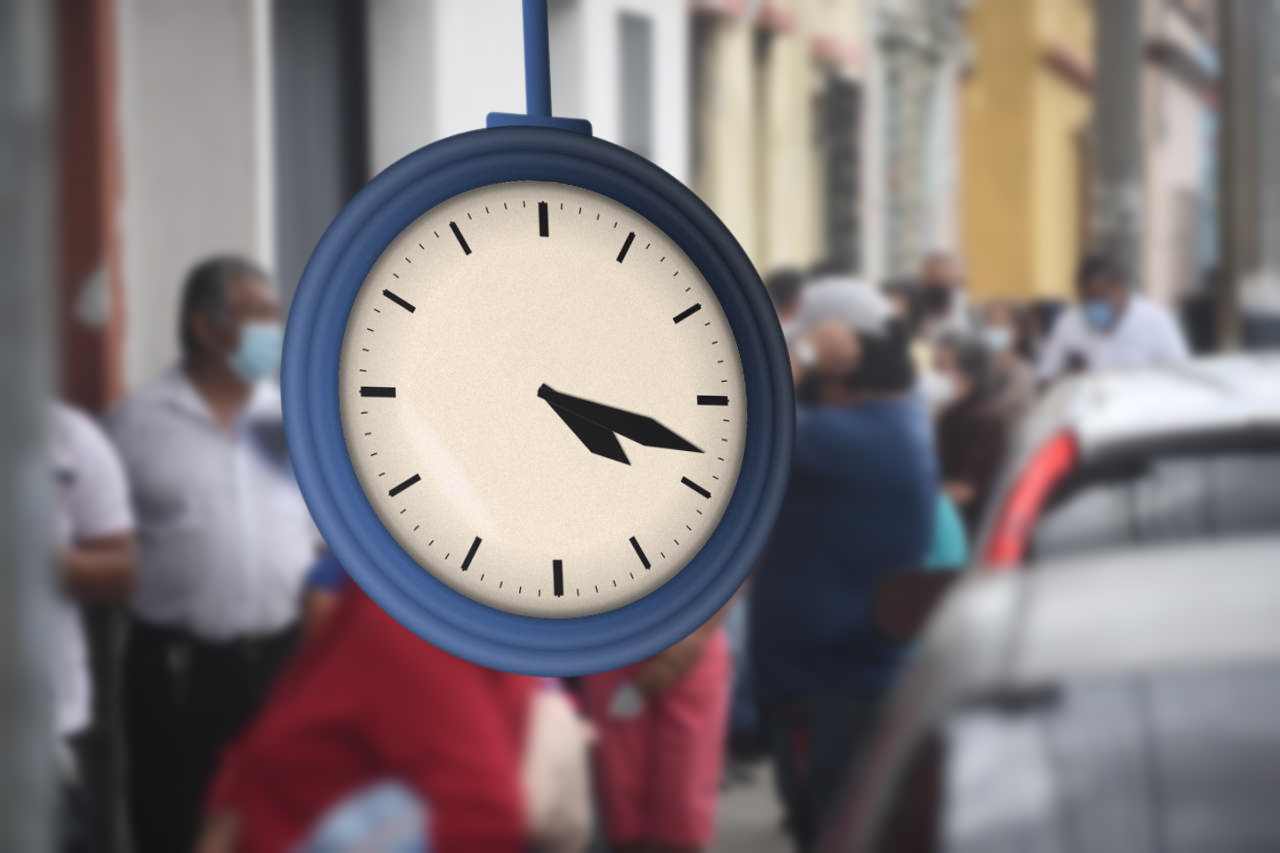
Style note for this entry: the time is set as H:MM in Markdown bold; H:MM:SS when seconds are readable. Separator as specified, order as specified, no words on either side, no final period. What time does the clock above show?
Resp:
**4:18**
